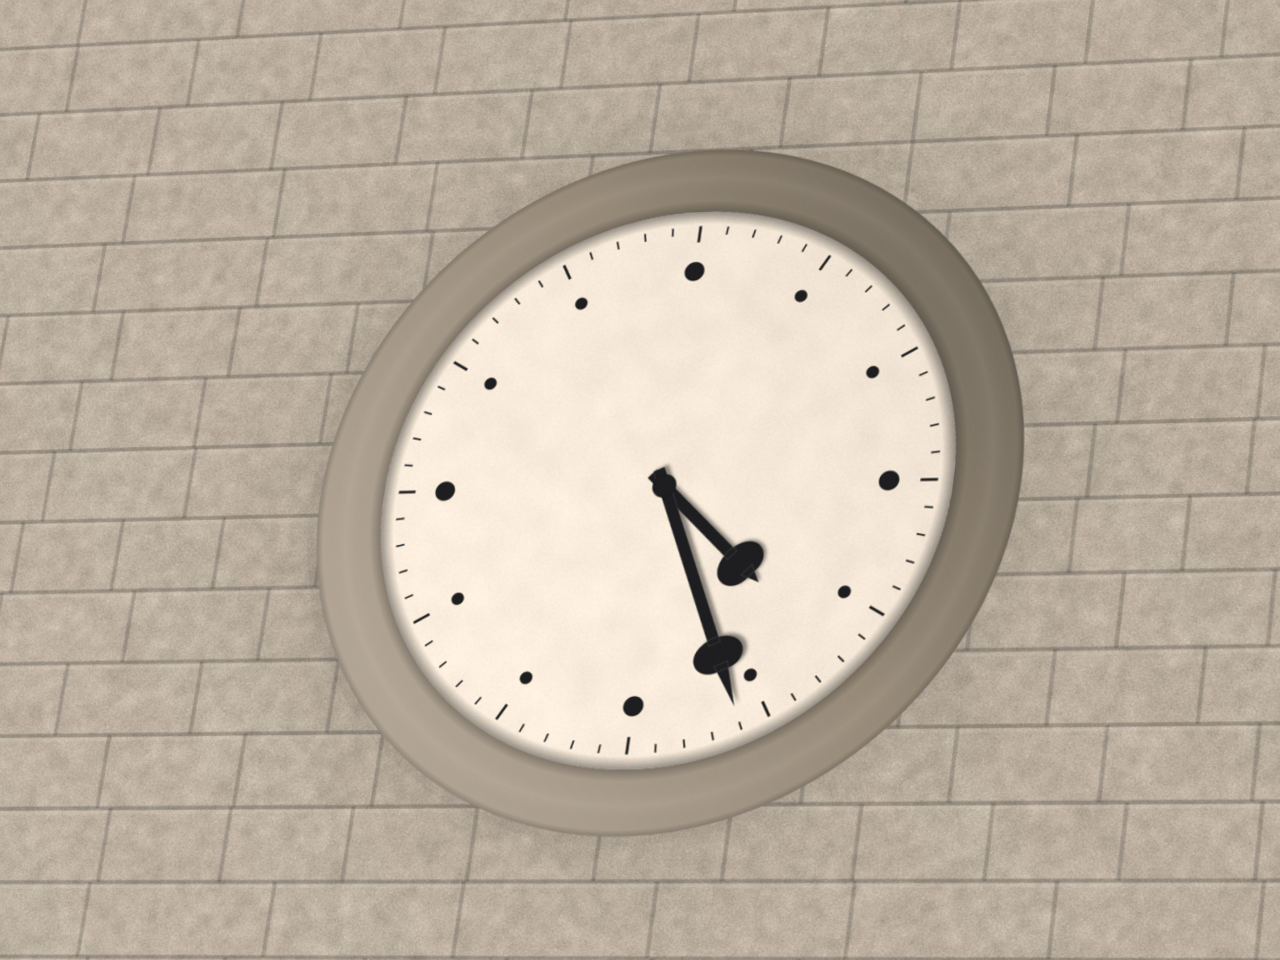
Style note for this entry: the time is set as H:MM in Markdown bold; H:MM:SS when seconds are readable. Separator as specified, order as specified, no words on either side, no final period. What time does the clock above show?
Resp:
**4:26**
